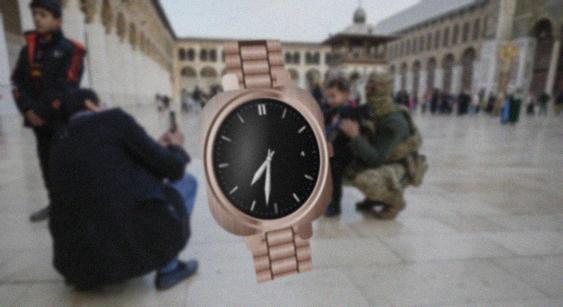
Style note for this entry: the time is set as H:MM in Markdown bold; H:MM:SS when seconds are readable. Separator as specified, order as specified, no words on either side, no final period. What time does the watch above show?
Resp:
**7:32**
